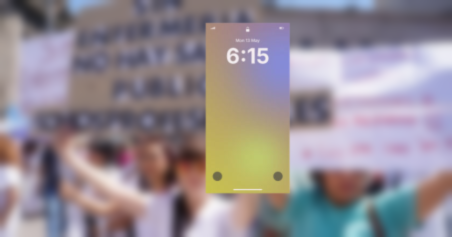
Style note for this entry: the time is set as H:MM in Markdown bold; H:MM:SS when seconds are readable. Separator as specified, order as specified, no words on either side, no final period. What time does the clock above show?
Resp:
**6:15**
